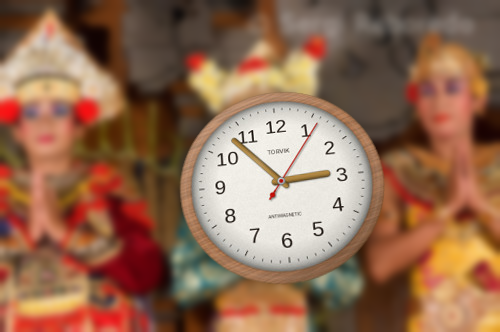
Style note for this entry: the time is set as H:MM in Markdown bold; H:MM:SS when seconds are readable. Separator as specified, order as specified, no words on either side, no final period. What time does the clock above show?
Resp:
**2:53:06**
